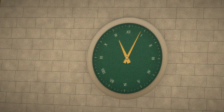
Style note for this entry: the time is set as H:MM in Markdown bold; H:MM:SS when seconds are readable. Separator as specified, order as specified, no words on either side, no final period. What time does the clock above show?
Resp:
**11:04**
